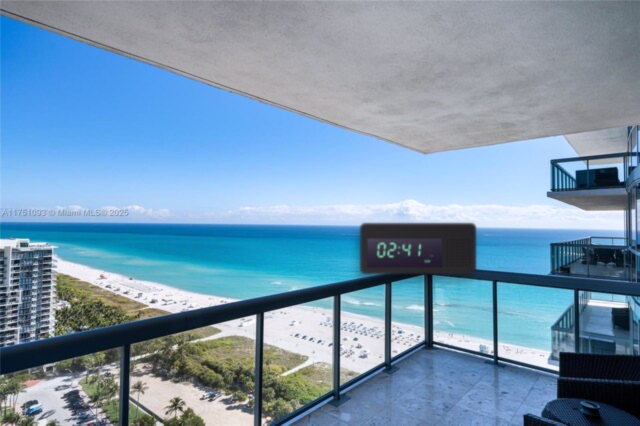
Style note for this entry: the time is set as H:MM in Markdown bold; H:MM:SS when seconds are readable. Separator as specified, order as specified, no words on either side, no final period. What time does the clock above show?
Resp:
**2:41**
